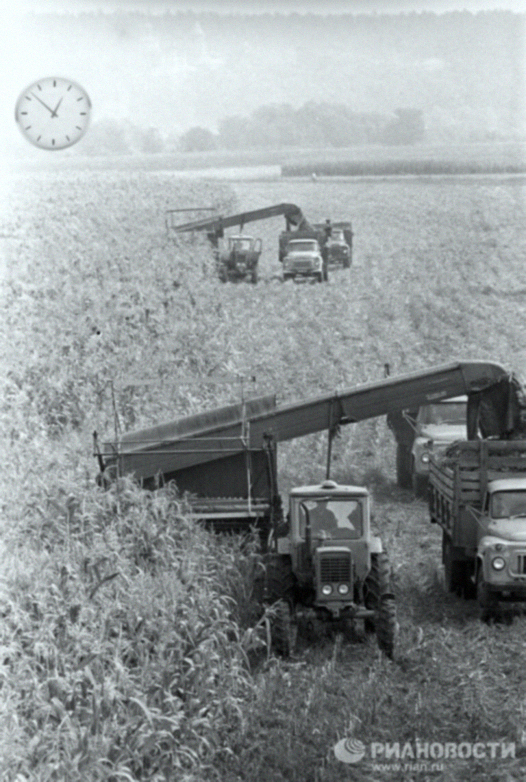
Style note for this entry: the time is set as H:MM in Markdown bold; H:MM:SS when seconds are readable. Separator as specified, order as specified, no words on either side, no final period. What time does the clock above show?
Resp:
**12:52**
